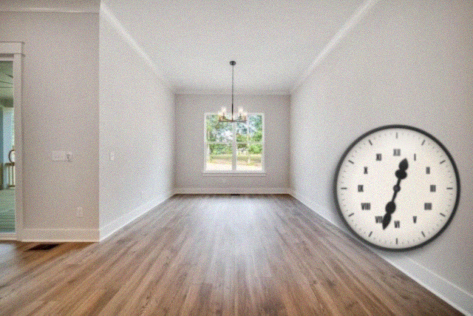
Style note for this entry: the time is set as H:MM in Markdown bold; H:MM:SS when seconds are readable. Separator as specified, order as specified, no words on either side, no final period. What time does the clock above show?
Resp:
**12:33**
